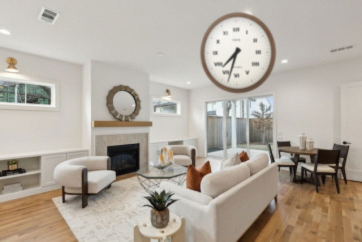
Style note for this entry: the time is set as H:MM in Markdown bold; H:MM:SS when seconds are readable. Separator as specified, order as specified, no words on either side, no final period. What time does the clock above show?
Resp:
**7:33**
